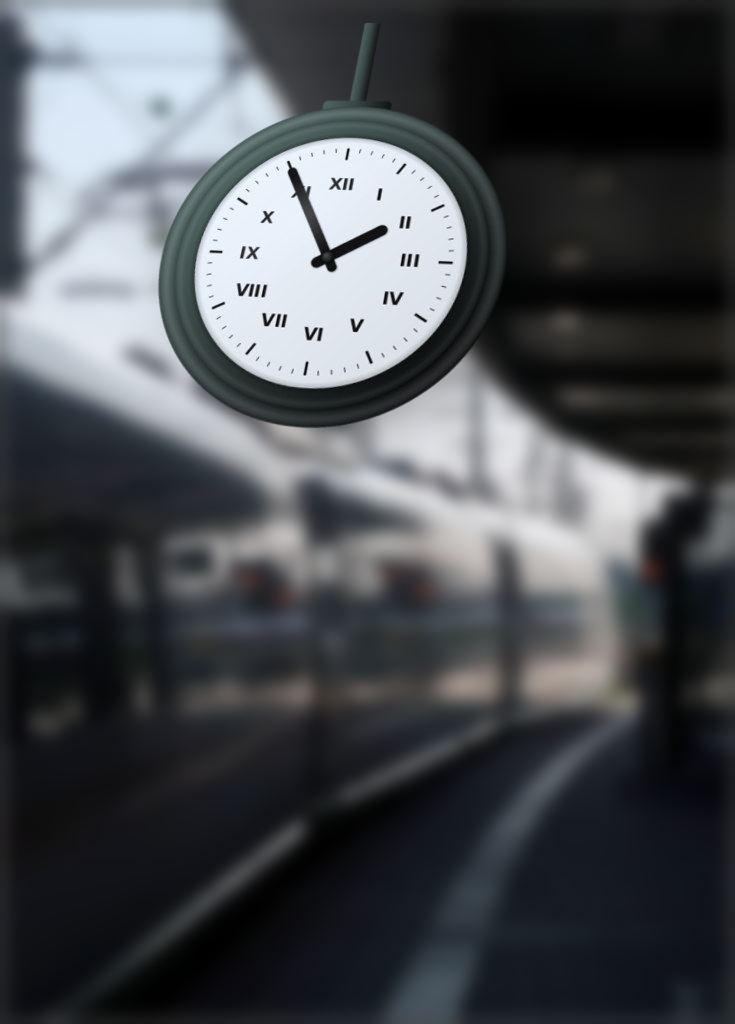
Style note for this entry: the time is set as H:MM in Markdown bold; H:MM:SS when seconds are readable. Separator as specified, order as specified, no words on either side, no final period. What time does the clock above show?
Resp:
**1:55**
